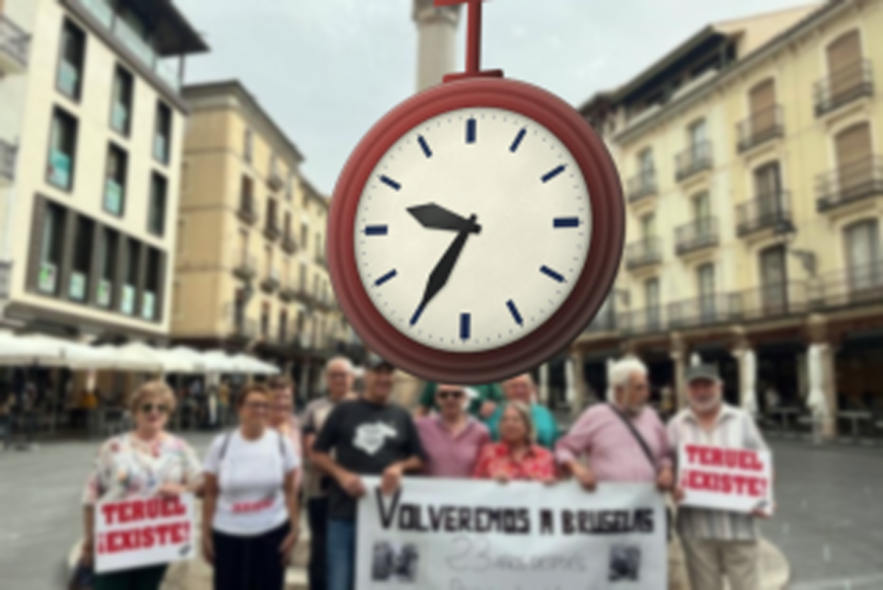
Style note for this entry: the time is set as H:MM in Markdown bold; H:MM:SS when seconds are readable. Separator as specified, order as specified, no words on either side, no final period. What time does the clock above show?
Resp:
**9:35**
